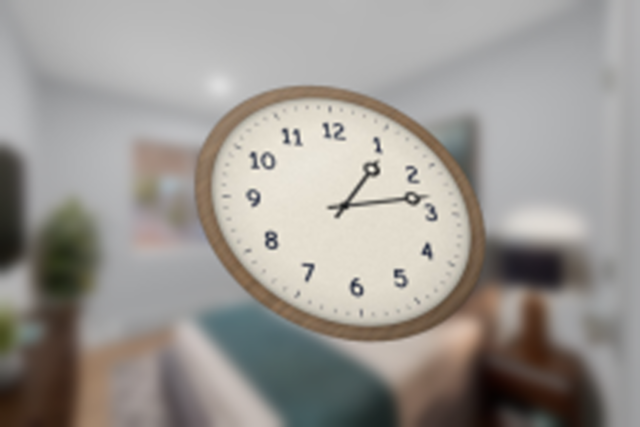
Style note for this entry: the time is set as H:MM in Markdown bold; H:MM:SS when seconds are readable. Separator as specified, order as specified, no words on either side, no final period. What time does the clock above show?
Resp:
**1:13**
